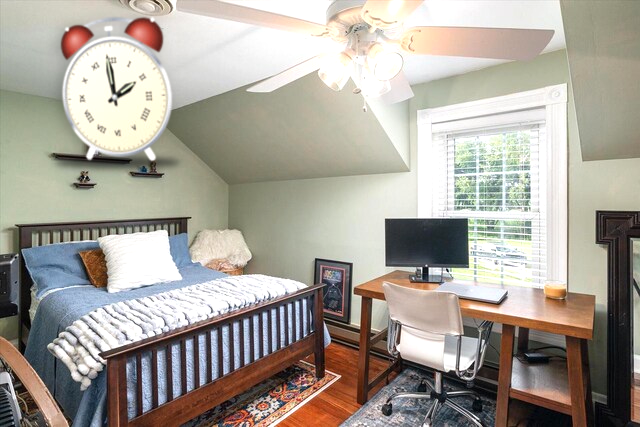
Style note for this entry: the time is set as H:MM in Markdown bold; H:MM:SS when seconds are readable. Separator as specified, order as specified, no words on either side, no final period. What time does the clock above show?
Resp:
**1:59**
